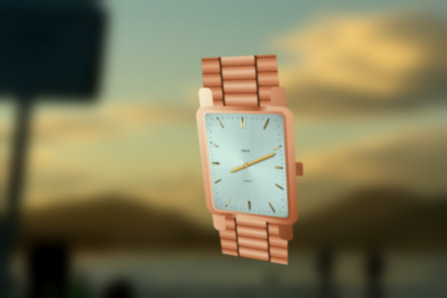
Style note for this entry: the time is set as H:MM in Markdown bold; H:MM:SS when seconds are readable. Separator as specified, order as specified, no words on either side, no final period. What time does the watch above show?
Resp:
**8:11**
